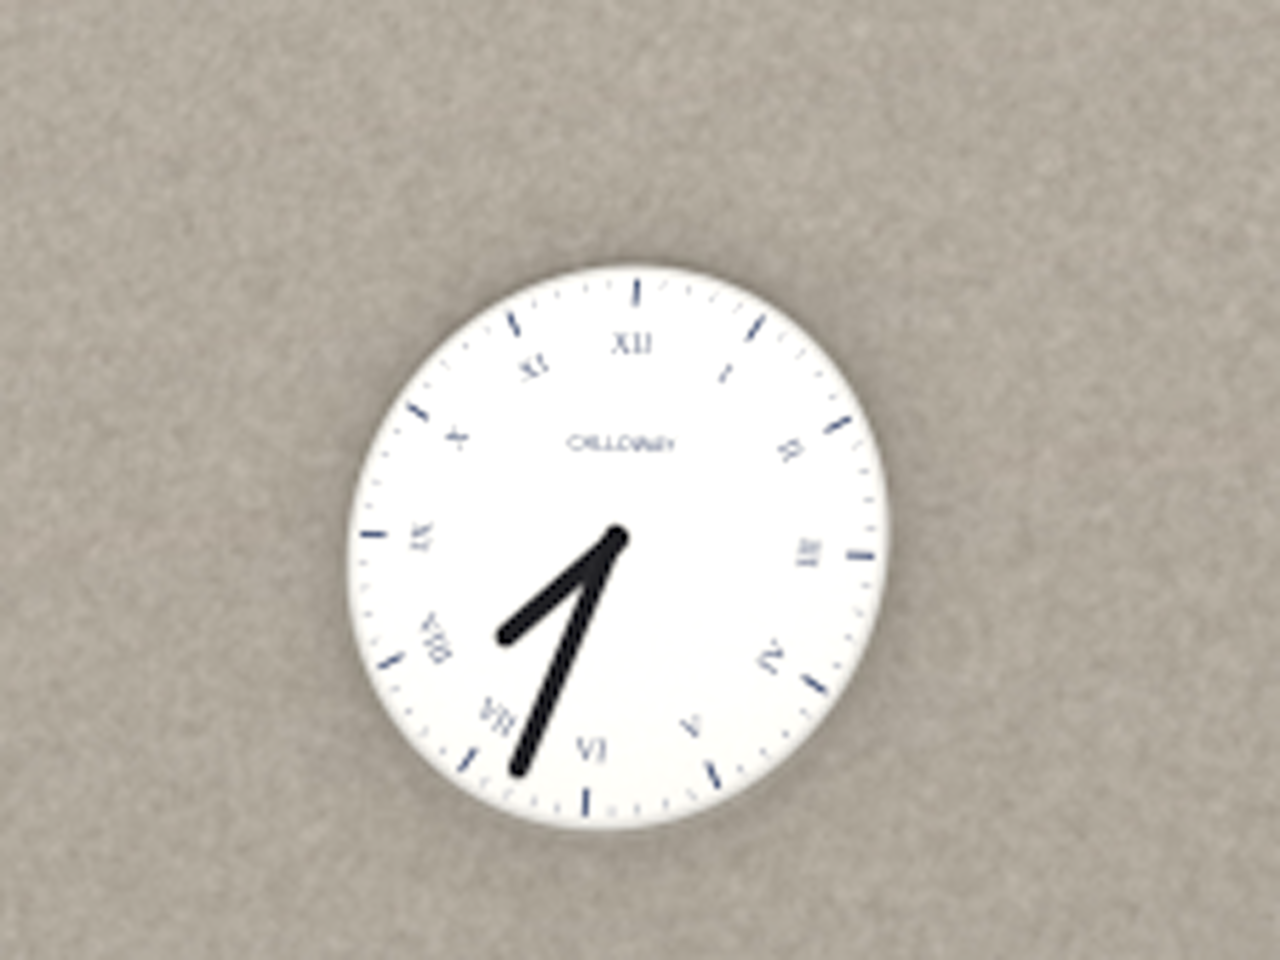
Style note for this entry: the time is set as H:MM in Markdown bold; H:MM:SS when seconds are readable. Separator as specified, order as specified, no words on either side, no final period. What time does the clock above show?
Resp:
**7:33**
